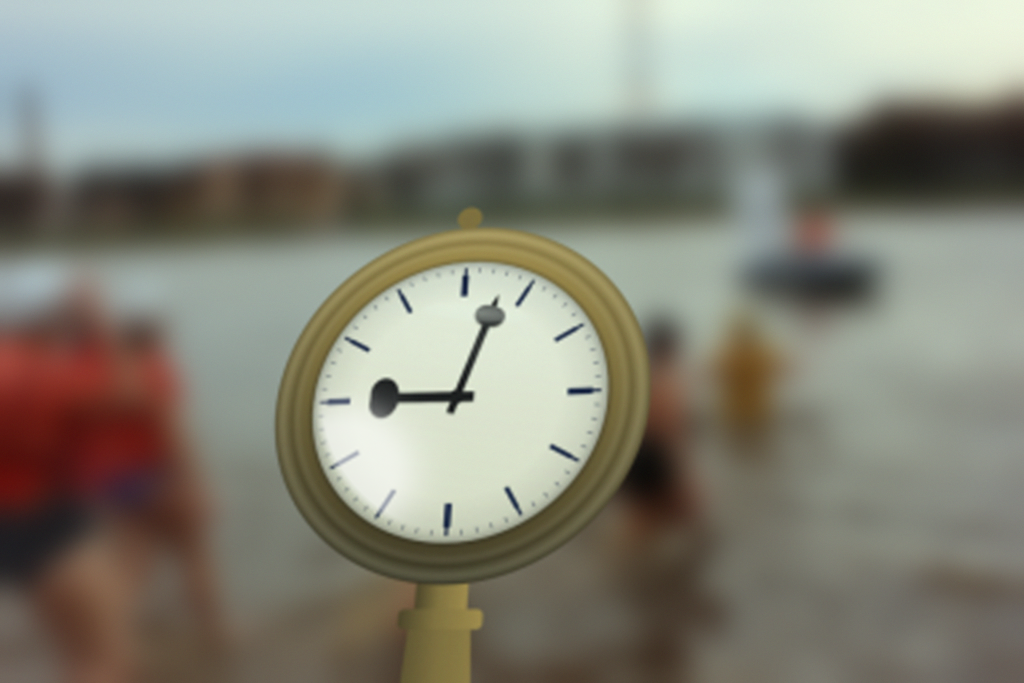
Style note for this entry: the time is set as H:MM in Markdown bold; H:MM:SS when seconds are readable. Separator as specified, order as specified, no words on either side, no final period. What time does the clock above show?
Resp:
**9:03**
